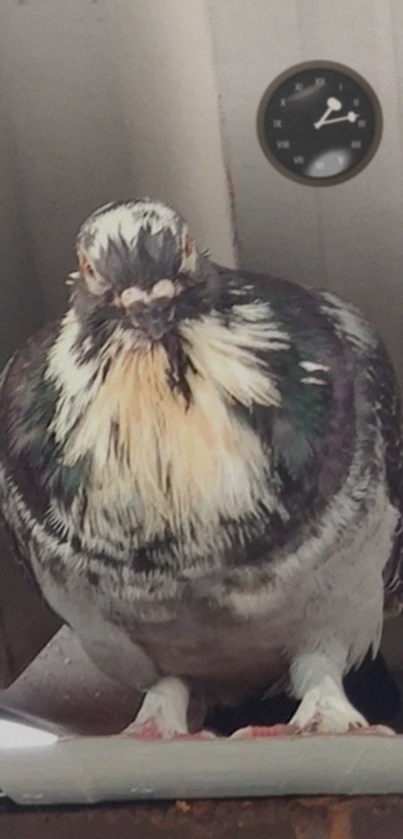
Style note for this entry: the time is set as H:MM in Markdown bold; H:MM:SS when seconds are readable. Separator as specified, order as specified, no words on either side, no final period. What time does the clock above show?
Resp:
**1:13**
